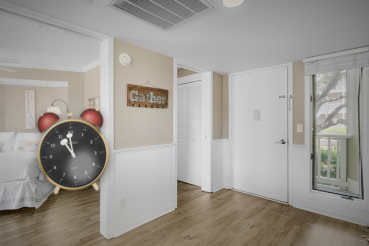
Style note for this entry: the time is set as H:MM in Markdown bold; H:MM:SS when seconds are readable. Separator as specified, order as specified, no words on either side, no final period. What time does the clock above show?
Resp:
**10:59**
